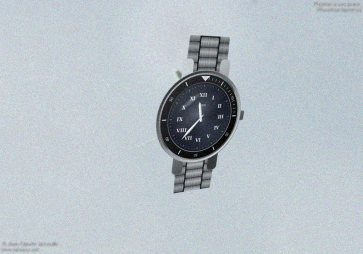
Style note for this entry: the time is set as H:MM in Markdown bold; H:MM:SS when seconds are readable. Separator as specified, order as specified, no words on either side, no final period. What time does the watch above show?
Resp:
**11:37**
